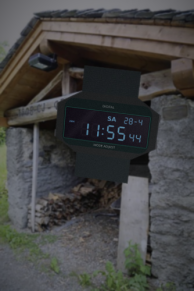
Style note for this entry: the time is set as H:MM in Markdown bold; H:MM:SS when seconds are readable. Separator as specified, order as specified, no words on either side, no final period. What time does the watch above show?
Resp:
**11:55:44**
